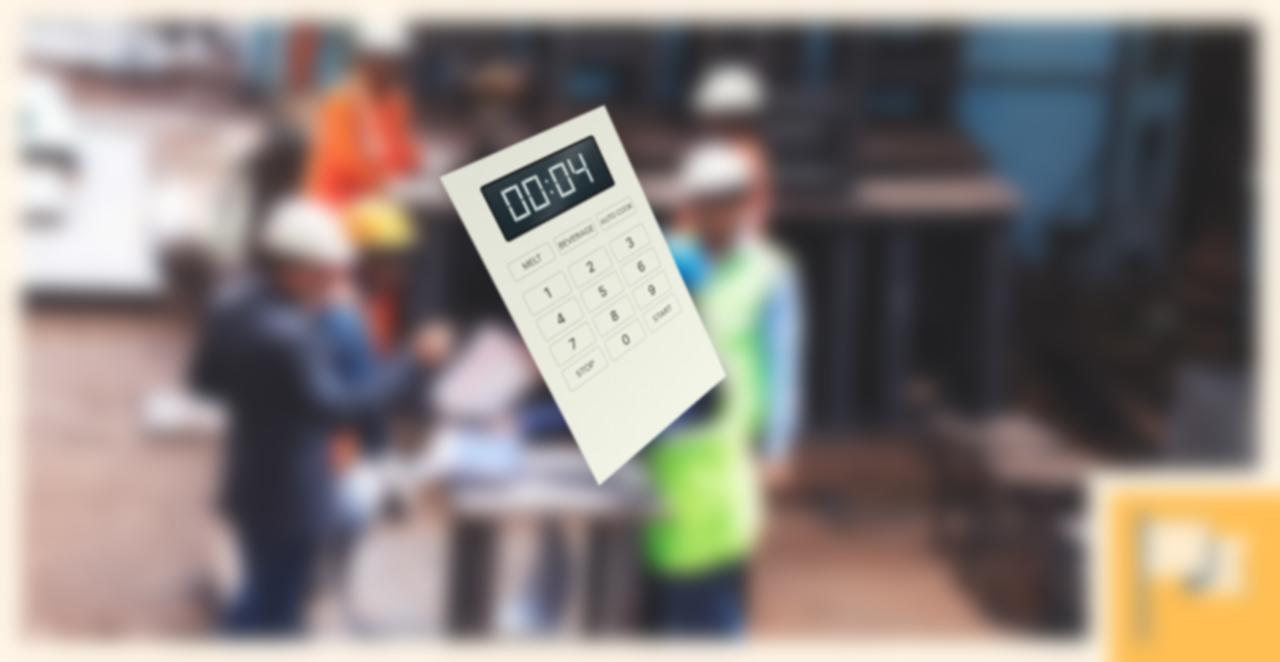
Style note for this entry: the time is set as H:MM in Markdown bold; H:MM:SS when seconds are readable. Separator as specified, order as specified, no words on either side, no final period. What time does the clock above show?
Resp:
**0:04**
